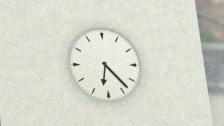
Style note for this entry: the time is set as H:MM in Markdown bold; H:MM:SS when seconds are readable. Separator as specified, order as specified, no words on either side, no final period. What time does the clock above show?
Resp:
**6:23**
